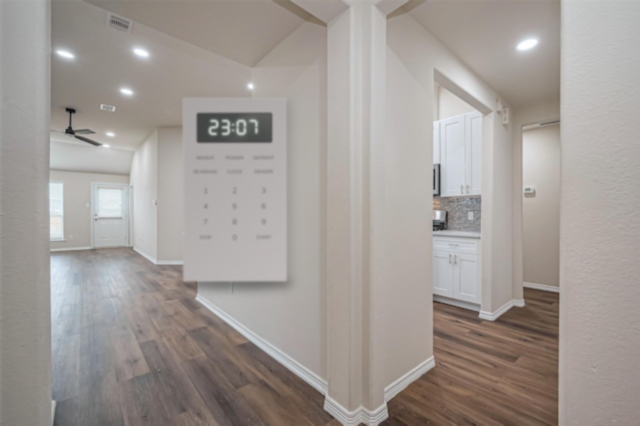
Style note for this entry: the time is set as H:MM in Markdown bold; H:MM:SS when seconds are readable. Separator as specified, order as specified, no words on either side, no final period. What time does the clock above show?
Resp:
**23:07**
